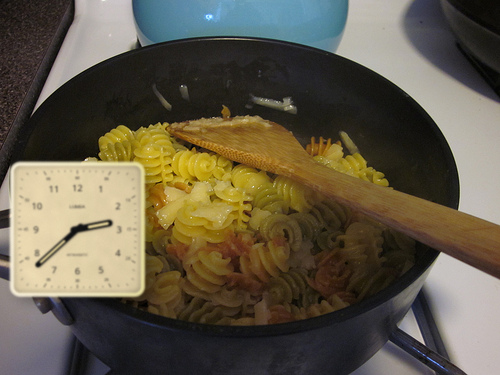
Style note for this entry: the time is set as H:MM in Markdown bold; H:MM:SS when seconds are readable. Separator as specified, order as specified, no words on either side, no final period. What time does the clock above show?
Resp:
**2:38**
